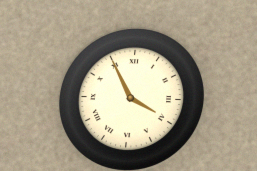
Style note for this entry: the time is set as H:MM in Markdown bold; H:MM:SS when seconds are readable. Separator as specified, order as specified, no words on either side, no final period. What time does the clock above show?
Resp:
**3:55**
